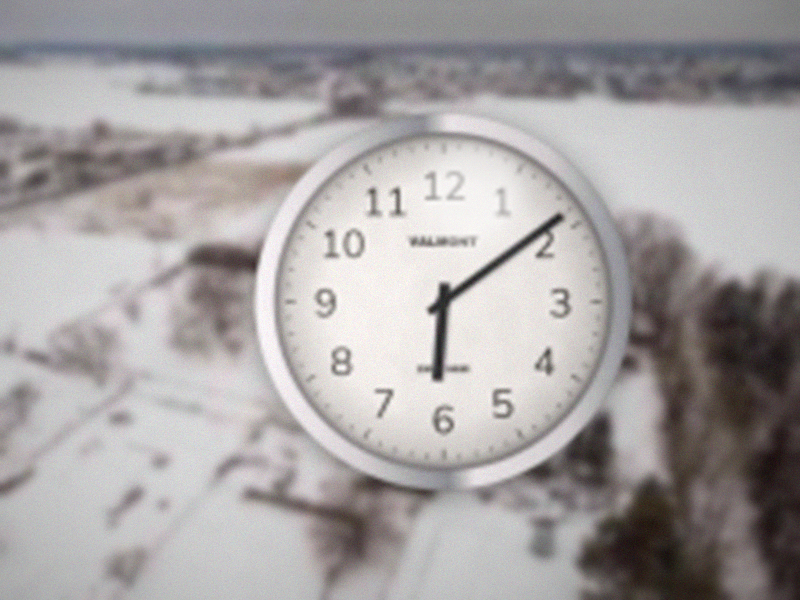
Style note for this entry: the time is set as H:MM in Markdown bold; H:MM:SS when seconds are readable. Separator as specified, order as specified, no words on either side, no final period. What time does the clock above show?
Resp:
**6:09**
